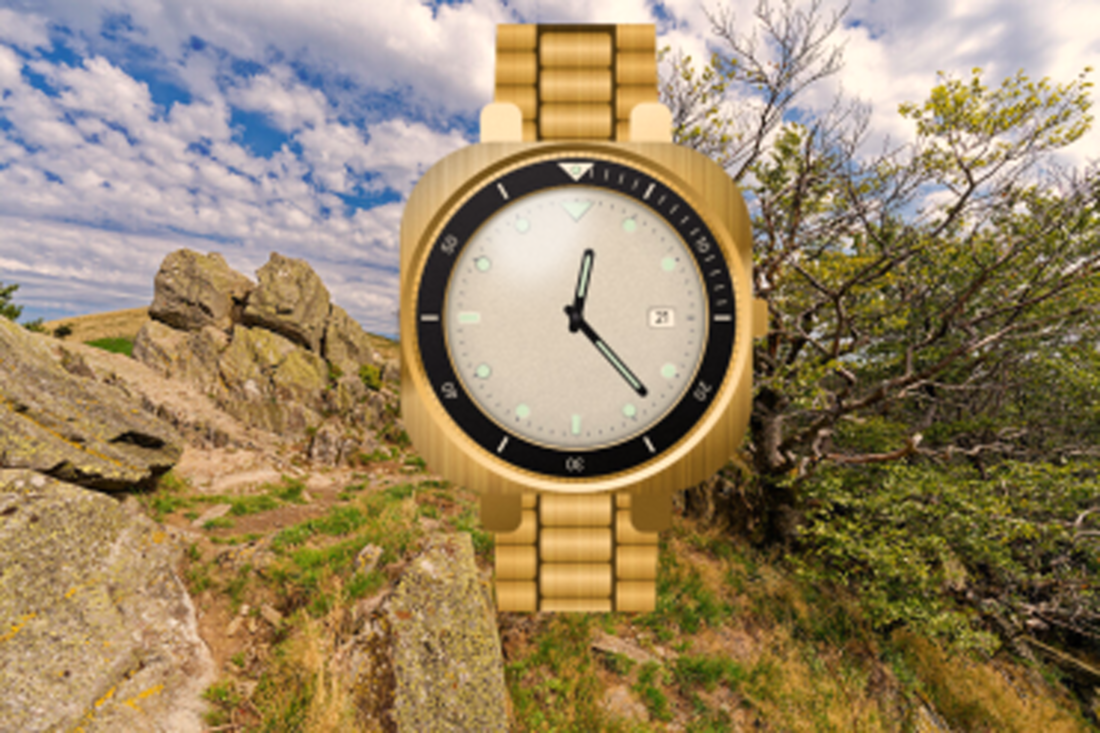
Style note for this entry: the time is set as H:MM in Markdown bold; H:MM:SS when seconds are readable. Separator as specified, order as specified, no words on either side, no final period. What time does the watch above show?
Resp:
**12:23**
